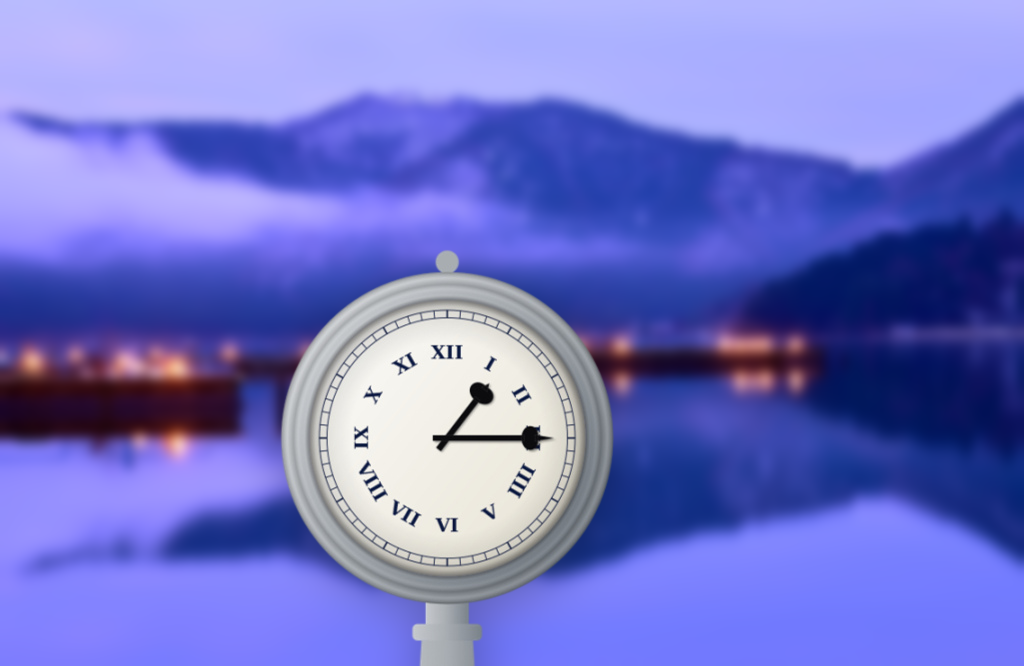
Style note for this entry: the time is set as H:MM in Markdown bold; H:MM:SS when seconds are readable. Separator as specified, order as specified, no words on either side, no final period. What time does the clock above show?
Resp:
**1:15**
